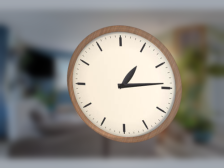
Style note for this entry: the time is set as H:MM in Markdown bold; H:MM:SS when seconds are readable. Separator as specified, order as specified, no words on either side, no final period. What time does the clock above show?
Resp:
**1:14**
